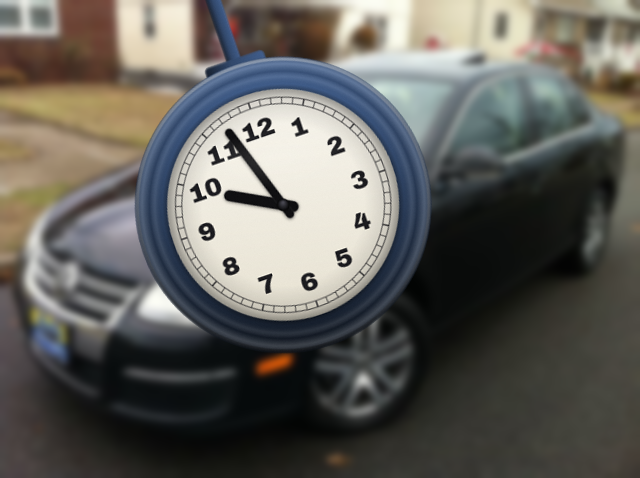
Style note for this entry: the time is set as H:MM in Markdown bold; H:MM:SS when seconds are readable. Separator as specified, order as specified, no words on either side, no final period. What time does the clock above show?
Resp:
**9:57**
